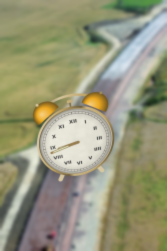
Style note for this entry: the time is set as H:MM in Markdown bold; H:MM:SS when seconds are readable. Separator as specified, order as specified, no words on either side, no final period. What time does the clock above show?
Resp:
**8:43**
